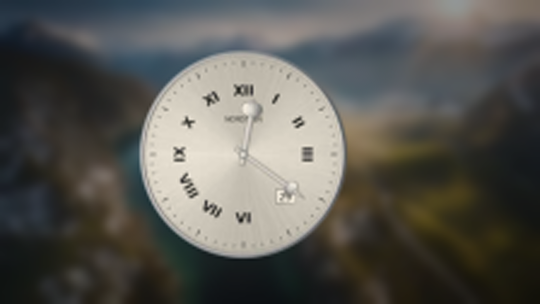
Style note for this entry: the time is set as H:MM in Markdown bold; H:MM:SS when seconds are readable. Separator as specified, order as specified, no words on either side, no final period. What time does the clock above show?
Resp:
**12:21**
